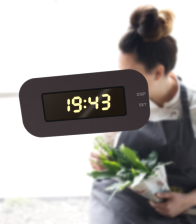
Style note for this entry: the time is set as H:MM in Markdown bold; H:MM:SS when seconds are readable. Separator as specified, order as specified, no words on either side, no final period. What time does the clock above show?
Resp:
**19:43**
